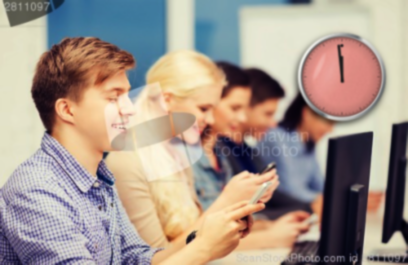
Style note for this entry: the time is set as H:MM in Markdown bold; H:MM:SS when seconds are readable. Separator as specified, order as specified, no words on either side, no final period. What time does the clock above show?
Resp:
**11:59**
